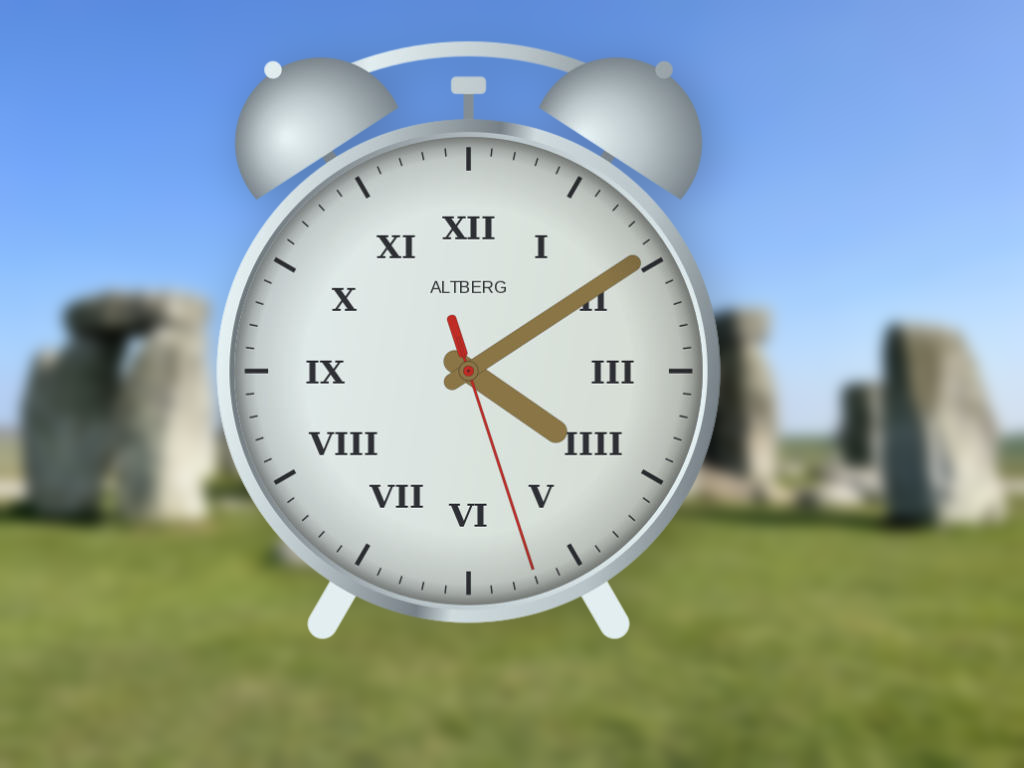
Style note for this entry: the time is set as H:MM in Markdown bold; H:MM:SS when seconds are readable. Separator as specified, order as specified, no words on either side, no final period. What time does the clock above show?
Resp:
**4:09:27**
